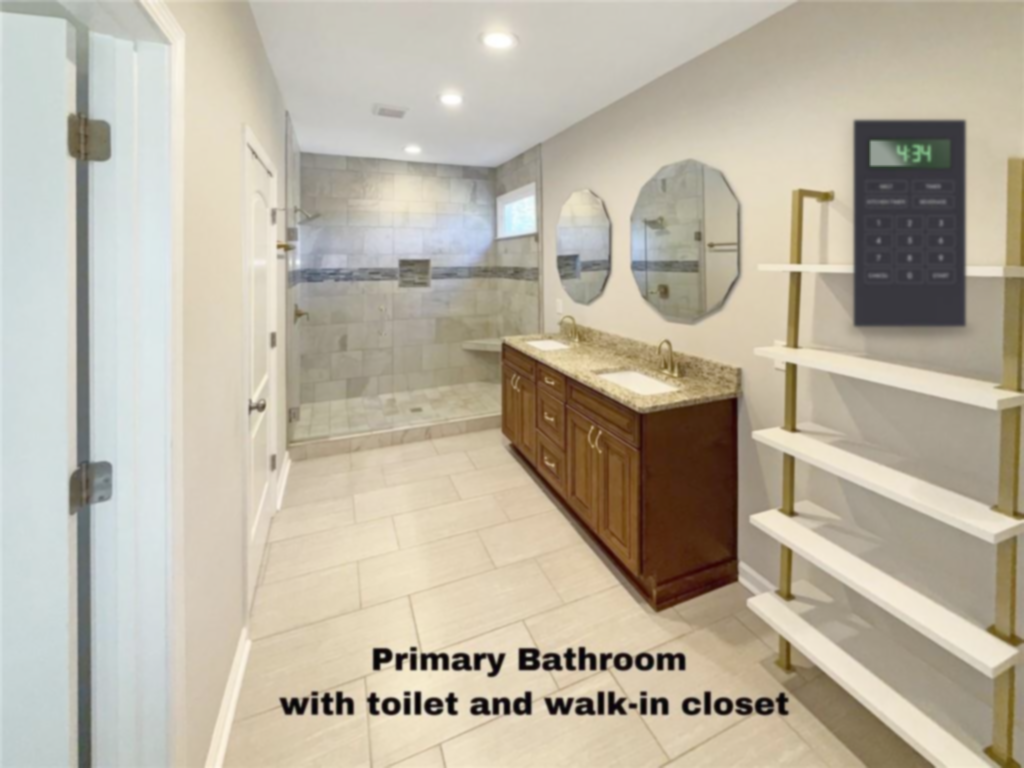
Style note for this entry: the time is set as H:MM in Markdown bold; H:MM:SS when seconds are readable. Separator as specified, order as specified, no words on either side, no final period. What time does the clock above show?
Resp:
**4:34**
